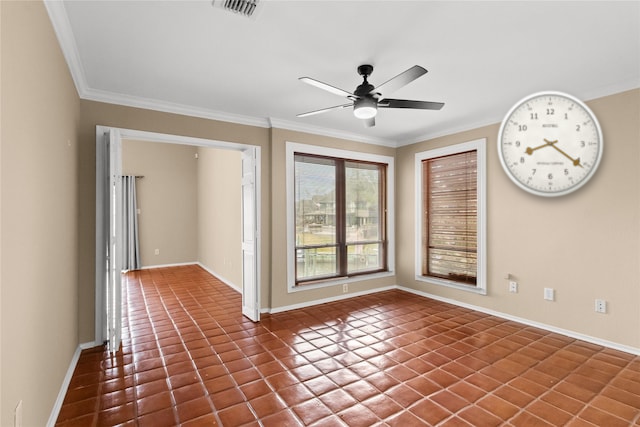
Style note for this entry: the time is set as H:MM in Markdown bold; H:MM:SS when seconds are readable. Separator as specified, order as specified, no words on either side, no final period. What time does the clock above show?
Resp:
**8:21**
